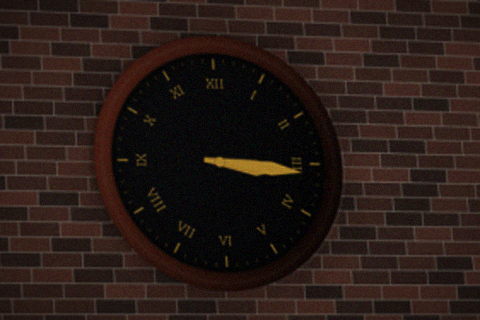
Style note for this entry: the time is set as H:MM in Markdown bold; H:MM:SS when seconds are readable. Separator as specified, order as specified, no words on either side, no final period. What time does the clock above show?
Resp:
**3:16**
